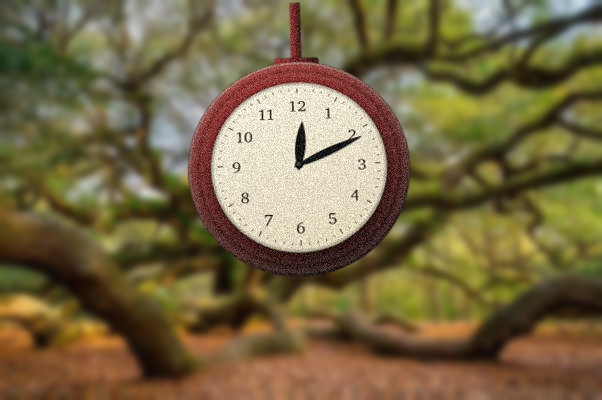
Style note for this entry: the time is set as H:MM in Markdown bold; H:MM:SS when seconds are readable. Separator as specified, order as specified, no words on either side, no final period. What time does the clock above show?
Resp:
**12:11**
